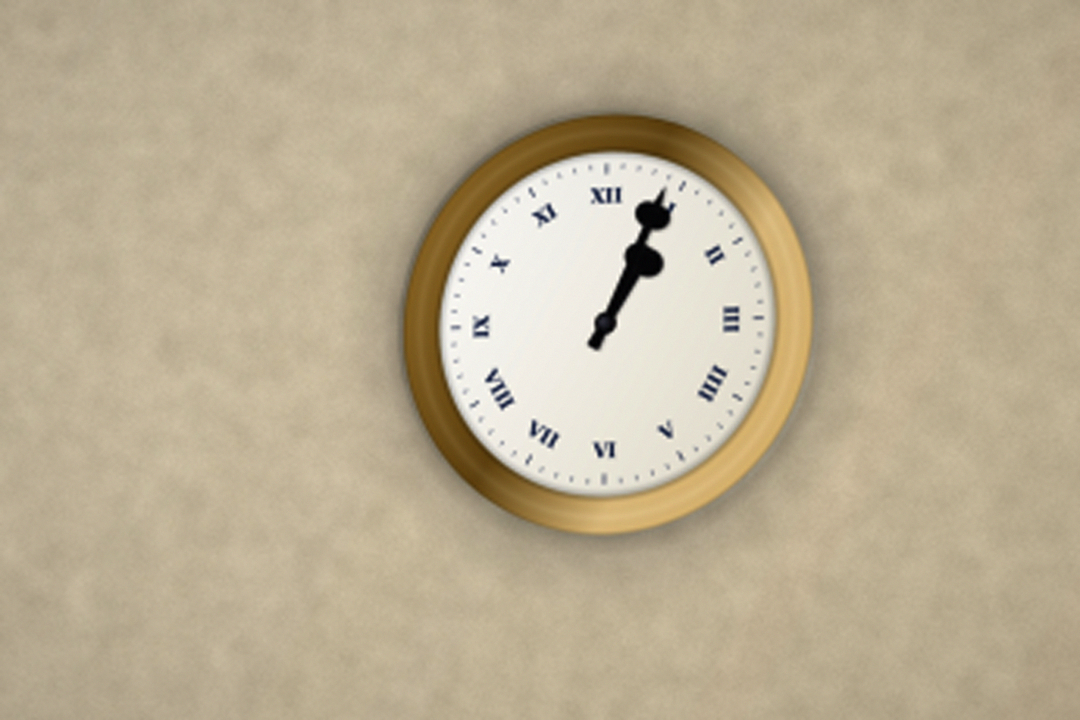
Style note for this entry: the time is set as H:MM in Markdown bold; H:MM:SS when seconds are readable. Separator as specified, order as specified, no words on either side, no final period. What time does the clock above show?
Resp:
**1:04**
